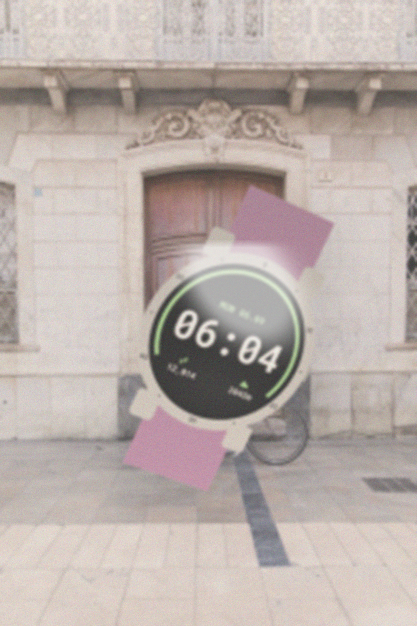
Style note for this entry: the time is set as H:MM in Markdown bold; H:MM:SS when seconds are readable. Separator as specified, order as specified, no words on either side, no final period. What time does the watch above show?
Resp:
**6:04**
